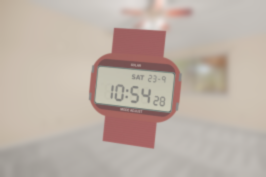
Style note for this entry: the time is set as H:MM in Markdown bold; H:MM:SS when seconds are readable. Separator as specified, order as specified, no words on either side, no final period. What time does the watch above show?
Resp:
**10:54:28**
